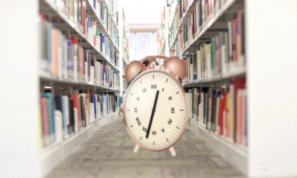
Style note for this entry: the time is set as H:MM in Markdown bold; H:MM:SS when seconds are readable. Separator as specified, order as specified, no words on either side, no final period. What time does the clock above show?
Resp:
**12:33**
